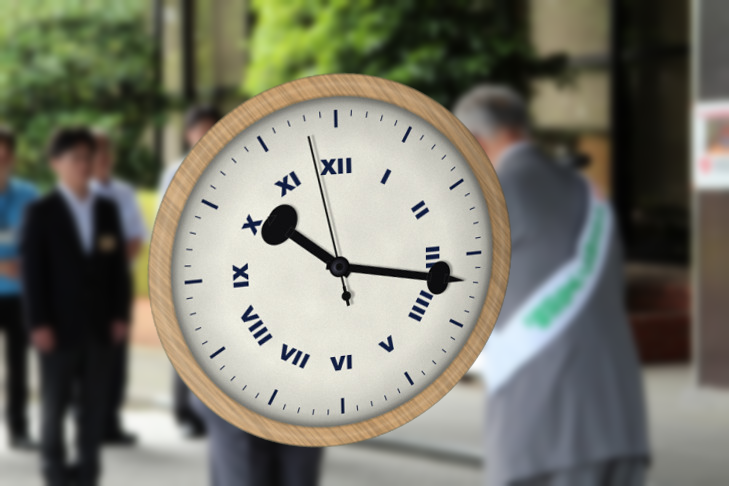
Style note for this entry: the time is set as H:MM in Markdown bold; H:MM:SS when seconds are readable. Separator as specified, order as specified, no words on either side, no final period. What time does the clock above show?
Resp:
**10:16:58**
